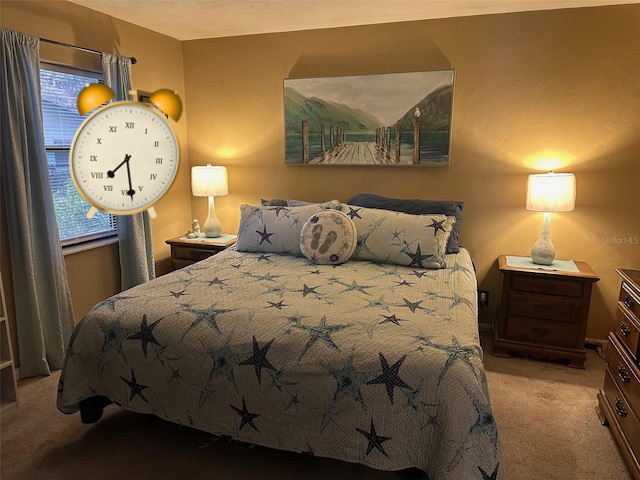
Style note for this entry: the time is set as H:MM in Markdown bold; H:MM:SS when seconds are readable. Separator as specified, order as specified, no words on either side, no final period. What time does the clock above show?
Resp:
**7:28**
